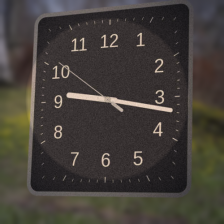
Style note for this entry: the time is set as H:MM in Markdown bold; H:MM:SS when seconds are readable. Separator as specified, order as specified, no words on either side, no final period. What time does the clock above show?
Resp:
**9:16:51**
